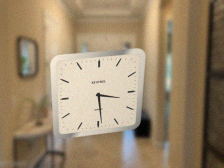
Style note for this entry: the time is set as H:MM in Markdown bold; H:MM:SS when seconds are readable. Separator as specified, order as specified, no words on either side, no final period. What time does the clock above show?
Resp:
**3:29**
